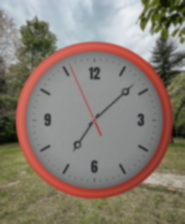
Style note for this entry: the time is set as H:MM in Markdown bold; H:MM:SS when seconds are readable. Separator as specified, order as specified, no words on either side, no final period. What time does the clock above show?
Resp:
**7:07:56**
